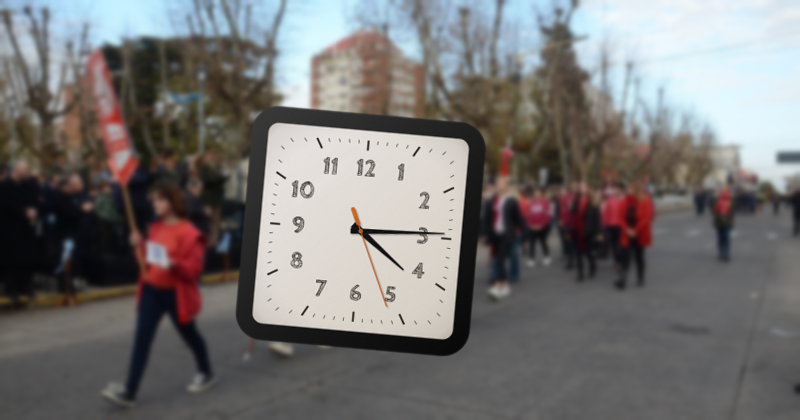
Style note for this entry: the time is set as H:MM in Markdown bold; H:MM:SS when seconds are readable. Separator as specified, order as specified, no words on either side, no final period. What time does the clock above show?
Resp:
**4:14:26**
